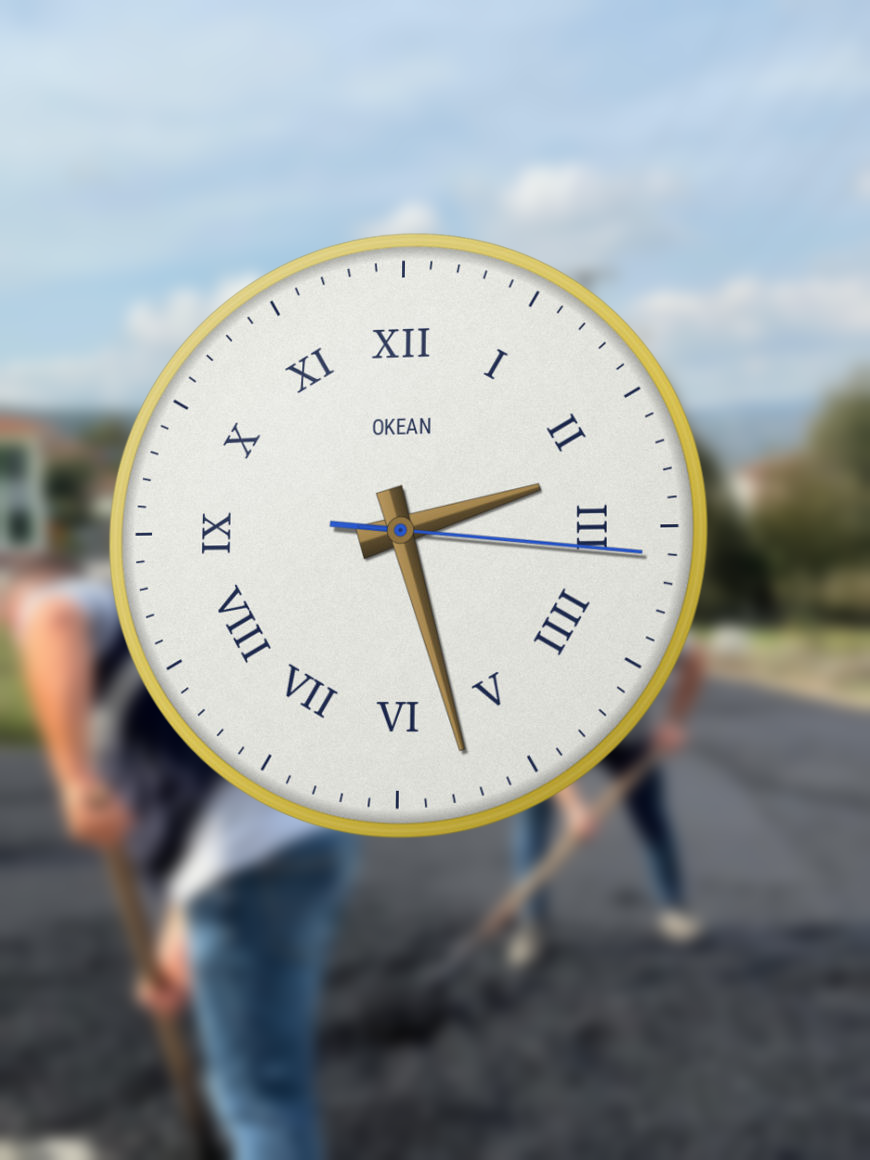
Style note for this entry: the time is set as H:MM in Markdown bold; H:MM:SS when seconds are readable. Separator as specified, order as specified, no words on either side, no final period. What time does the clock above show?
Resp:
**2:27:16**
